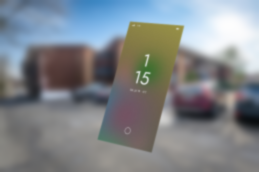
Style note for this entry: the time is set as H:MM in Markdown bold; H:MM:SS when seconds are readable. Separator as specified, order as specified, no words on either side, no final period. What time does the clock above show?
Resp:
**1:15**
